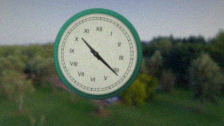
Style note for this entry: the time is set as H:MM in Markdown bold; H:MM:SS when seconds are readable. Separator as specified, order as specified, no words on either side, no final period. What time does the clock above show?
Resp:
**10:21**
